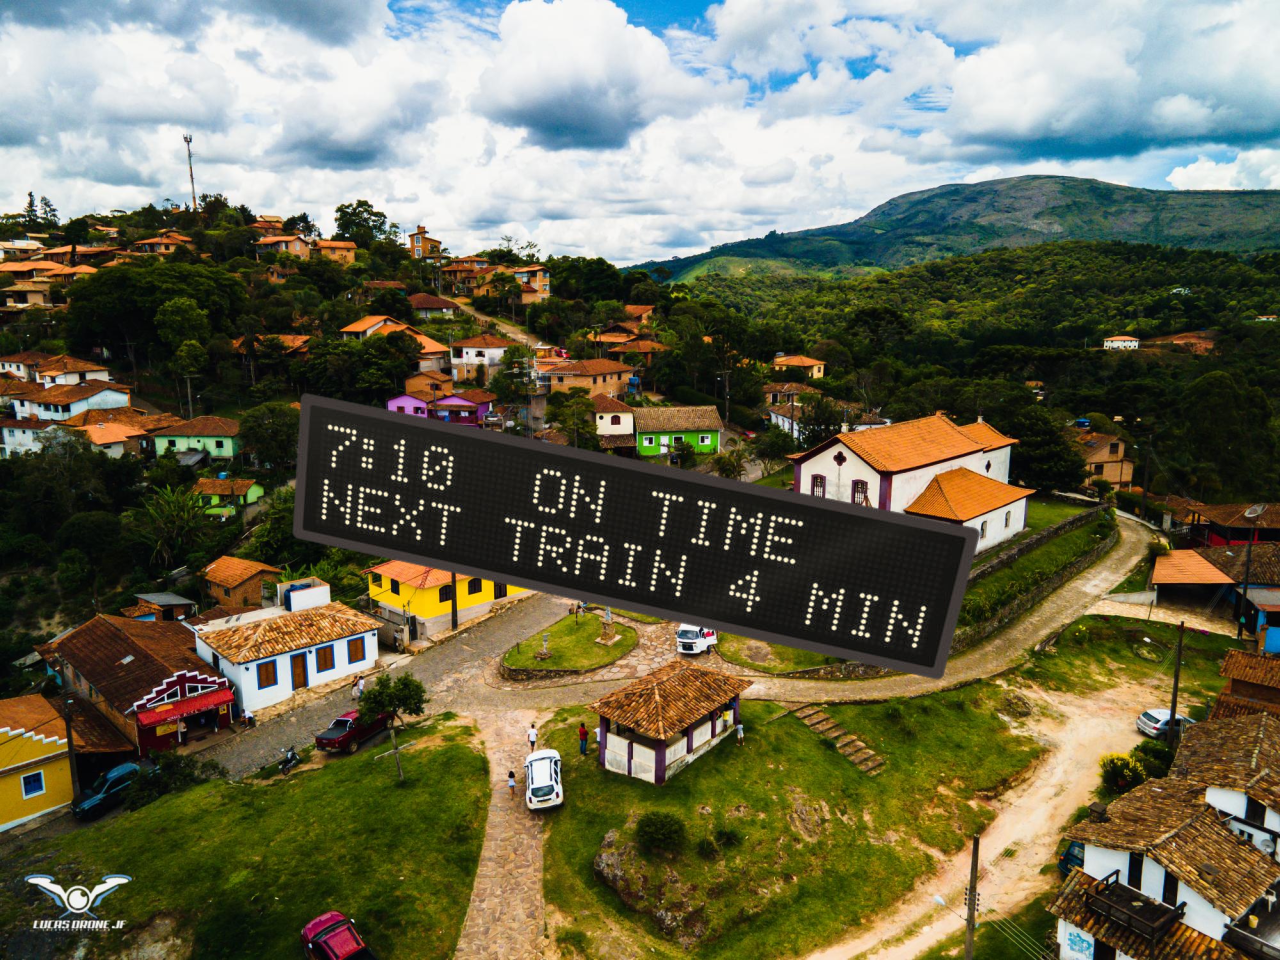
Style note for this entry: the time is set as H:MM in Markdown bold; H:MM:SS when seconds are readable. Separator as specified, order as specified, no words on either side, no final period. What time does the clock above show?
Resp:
**7:10**
